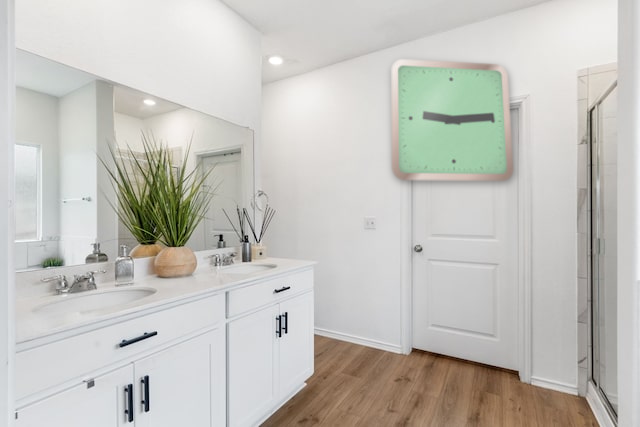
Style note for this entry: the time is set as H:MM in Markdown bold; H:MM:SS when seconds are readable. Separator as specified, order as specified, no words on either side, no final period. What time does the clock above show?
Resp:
**9:14**
